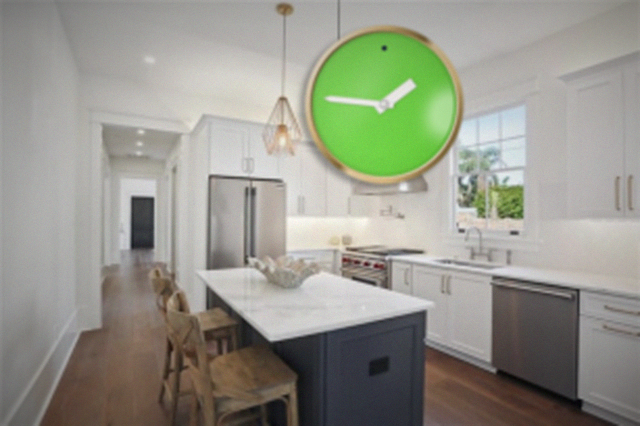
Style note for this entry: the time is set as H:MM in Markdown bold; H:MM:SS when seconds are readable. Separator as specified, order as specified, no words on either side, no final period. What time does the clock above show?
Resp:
**1:46**
